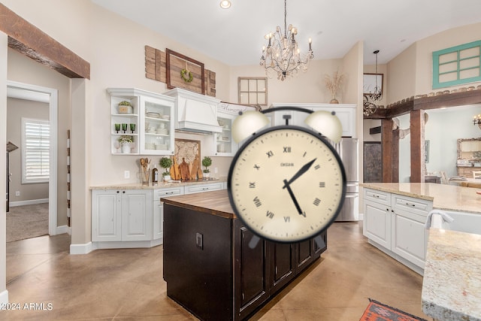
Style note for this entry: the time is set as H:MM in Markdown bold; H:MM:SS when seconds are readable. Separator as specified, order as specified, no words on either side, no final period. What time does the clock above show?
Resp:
**5:08**
